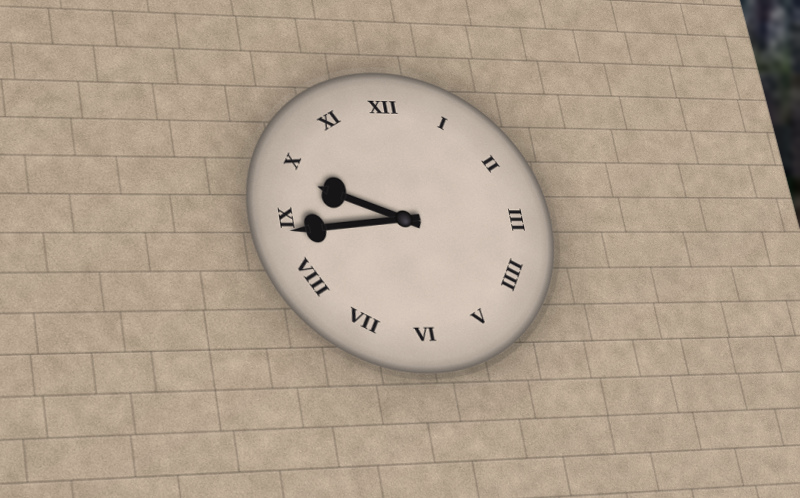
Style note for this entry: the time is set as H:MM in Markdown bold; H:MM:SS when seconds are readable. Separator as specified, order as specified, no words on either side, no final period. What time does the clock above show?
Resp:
**9:44**
